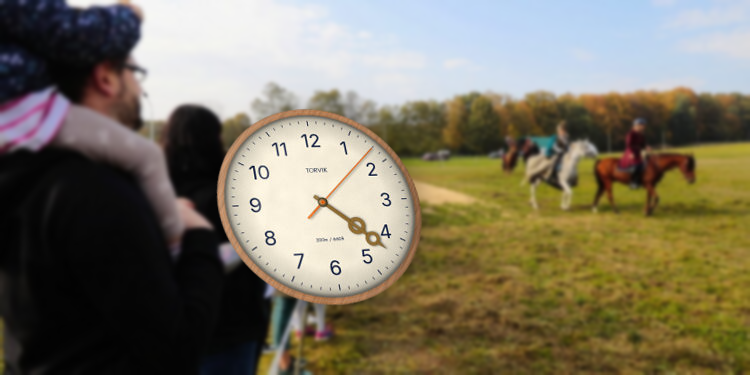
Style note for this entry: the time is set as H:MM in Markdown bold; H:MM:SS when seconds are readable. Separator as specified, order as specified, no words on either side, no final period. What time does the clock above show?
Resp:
**4:22:08**
